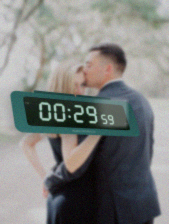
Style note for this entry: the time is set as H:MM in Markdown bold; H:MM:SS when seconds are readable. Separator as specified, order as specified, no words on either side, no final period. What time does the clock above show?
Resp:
**0:29:59**
